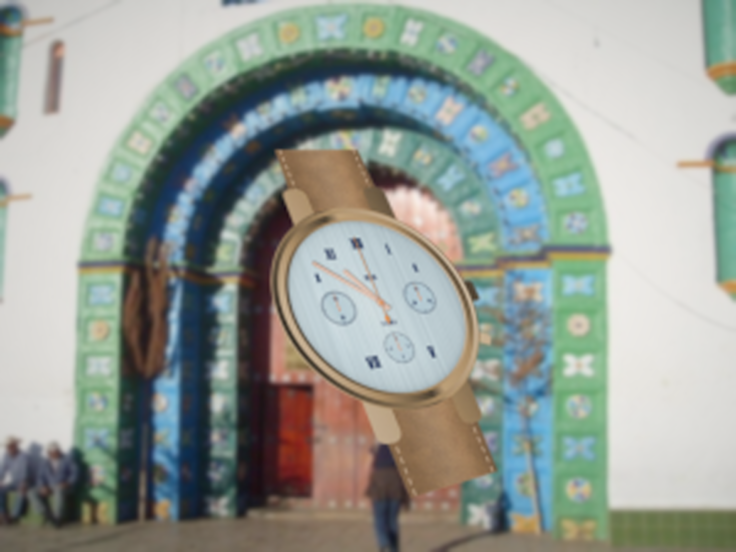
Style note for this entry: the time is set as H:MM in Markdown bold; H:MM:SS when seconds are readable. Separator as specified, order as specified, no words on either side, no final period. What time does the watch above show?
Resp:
**10:52**
